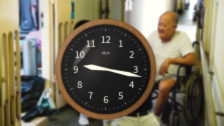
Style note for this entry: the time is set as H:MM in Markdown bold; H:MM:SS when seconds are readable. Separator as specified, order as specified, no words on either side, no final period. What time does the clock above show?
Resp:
**9:17**
